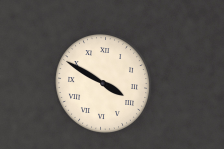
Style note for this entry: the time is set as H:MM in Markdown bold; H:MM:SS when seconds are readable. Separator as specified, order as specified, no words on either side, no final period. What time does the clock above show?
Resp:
**3:49**
